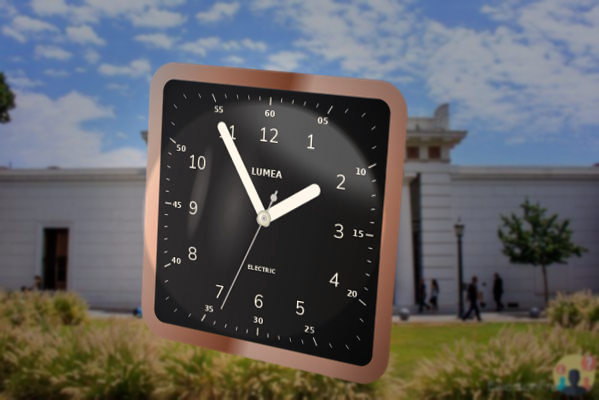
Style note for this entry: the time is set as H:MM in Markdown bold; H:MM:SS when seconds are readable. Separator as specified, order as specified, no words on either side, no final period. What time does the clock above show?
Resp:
**1:54:34**
